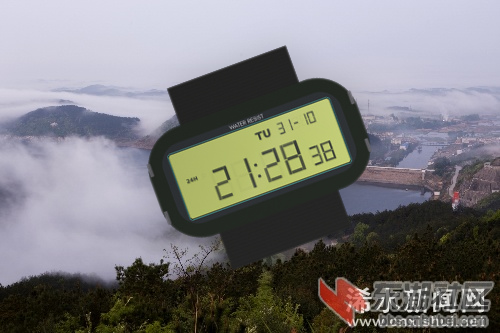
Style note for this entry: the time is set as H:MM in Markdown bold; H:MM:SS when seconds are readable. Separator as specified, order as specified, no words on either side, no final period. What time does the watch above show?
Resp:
**21:28:38**
